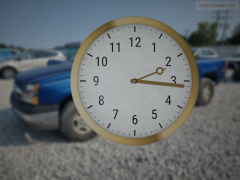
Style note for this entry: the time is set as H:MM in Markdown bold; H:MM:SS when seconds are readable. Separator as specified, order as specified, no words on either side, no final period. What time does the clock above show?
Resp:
**2:16**
